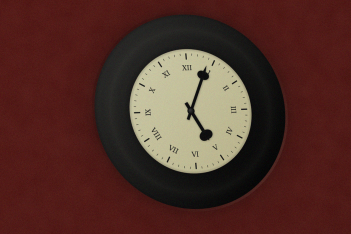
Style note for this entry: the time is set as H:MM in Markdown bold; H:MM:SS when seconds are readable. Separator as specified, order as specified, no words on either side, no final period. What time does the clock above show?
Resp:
**5:04**
